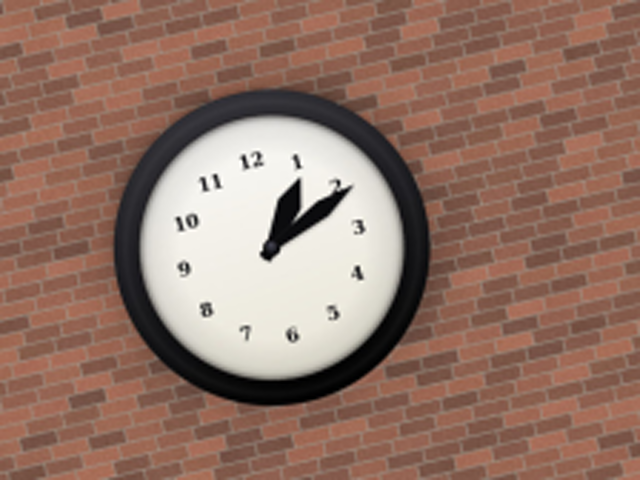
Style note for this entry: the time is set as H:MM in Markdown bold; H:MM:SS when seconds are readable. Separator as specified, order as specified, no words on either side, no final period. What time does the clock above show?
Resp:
**1:11**
